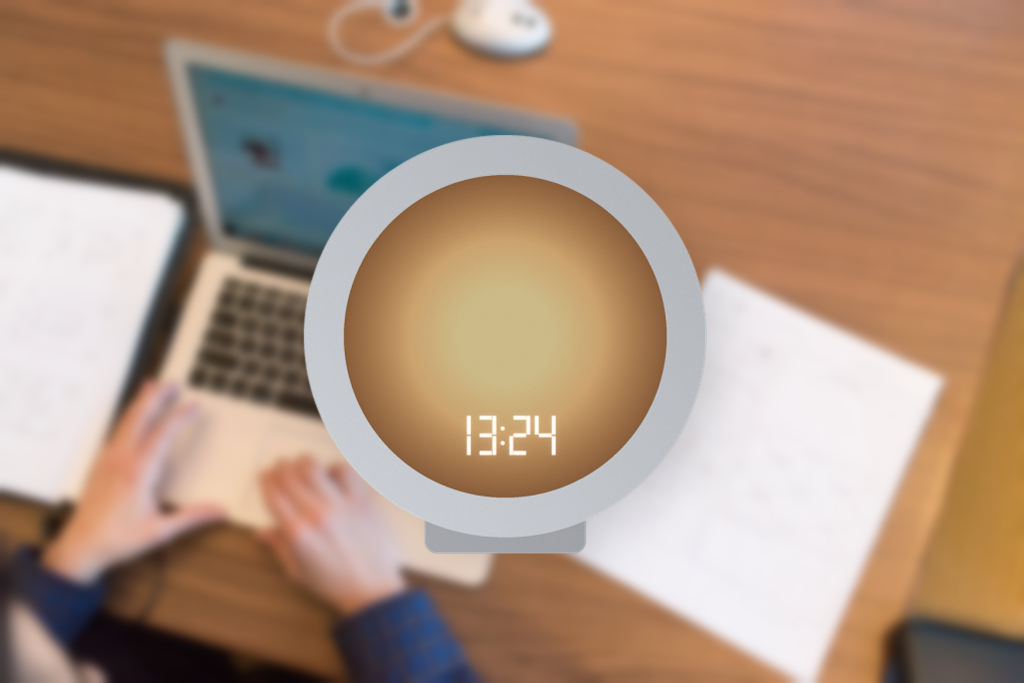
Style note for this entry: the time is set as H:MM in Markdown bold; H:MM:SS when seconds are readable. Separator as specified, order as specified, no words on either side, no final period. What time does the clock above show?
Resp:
**13:24**
